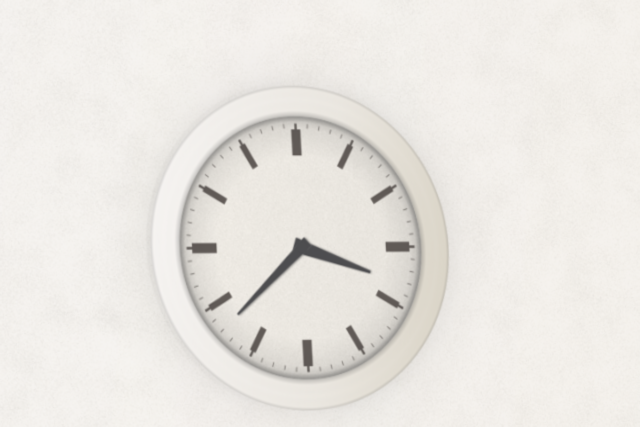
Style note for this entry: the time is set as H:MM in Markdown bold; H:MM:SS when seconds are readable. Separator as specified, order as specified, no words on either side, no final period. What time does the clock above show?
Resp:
**3:38**
